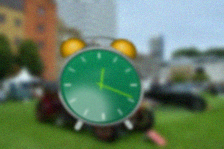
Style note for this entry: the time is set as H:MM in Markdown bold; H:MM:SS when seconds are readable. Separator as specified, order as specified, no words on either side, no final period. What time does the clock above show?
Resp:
**12:19**
